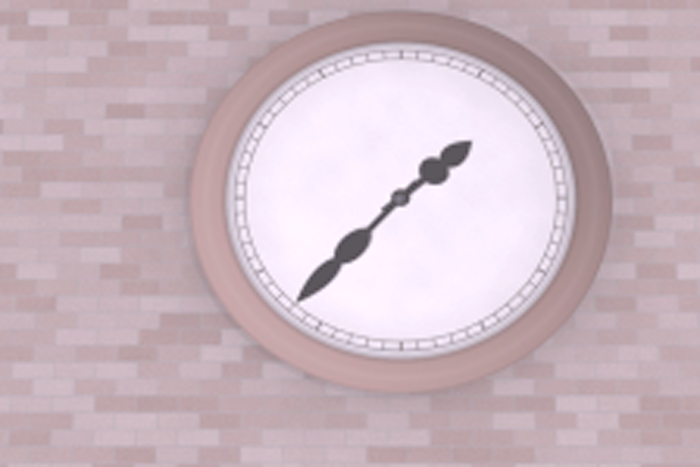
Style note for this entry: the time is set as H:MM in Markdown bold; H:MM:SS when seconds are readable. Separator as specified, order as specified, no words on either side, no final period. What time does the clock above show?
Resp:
**1:37**
